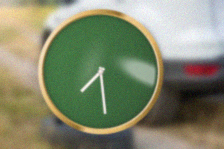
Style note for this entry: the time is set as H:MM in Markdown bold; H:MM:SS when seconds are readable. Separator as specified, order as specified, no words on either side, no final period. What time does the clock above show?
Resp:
**7:29**
